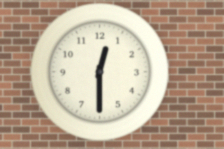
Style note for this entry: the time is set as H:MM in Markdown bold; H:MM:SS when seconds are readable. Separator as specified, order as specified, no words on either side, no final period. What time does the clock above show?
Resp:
**12:30**
